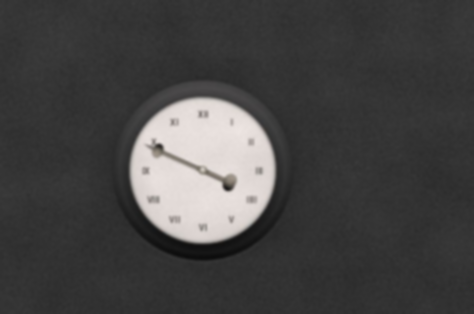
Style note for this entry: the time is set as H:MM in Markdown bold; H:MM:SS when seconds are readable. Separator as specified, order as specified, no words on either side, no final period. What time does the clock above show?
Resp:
**3:49**
